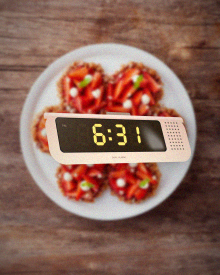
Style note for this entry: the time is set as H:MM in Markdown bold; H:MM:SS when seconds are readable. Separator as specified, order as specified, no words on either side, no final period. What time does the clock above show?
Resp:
**6:31**
